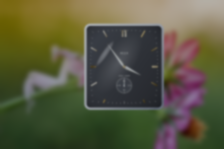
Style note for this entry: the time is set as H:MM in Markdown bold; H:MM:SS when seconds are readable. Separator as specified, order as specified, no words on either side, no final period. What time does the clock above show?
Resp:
**3:54**
